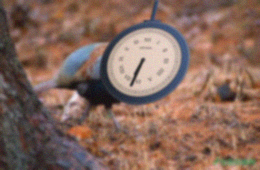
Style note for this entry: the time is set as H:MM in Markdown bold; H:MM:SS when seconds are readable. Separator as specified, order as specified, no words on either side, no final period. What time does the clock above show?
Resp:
**6:32**
